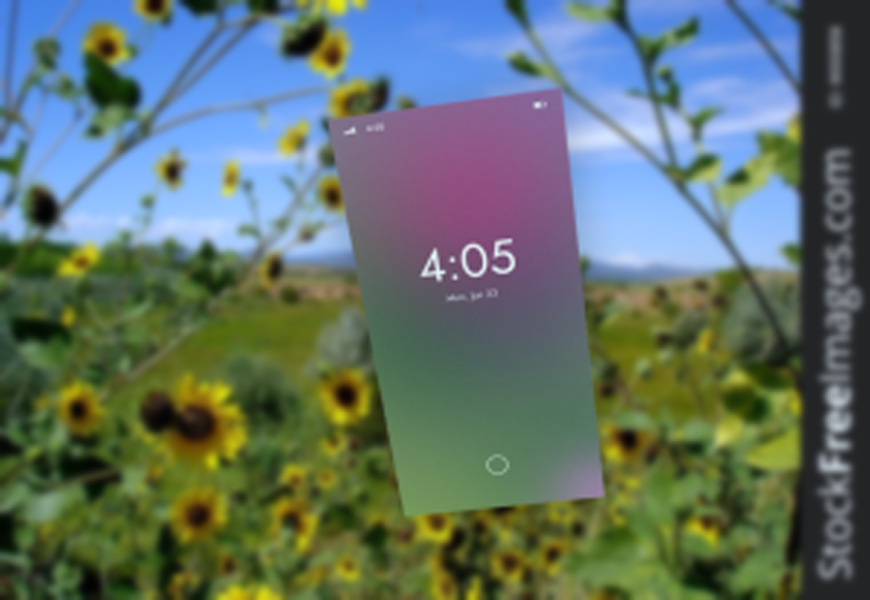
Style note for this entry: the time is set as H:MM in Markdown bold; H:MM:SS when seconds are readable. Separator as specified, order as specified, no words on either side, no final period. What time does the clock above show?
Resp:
**4:05**
